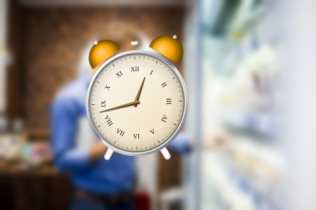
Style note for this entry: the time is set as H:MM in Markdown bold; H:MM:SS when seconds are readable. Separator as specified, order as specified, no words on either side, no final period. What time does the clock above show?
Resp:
**12:43**
